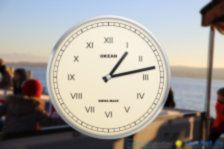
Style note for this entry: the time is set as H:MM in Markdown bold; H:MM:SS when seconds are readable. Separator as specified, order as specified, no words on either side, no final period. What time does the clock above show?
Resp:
**1:13**
